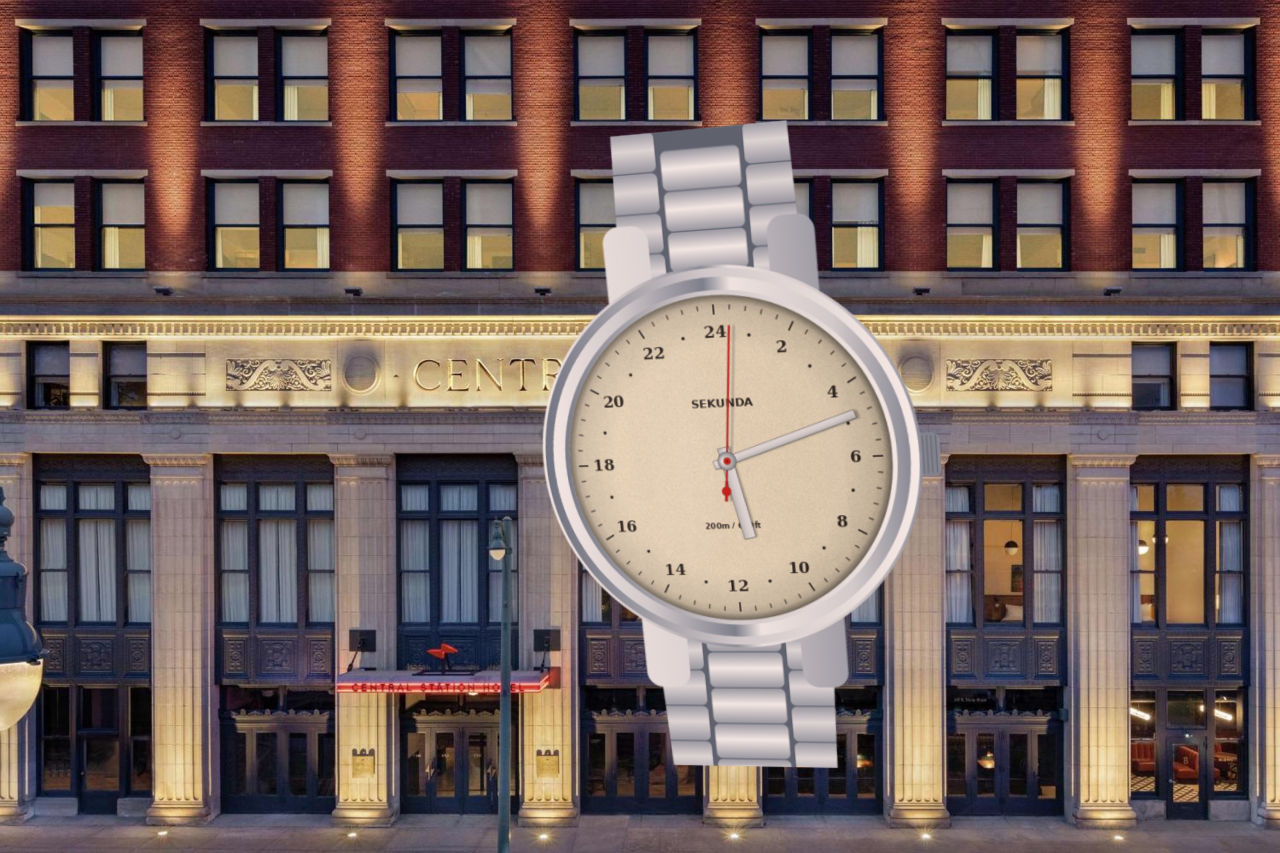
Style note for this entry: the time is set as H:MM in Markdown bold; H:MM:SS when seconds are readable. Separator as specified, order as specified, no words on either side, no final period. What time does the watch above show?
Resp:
**11:12:01**
